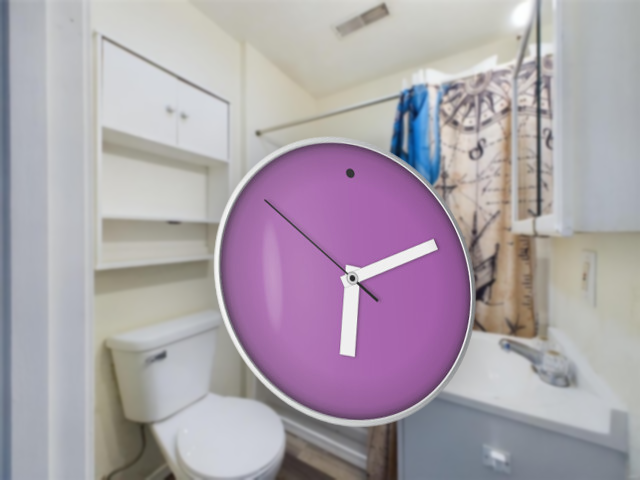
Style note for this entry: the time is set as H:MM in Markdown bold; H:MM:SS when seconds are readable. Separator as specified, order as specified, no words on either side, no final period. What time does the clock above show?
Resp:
**6:10:51**
